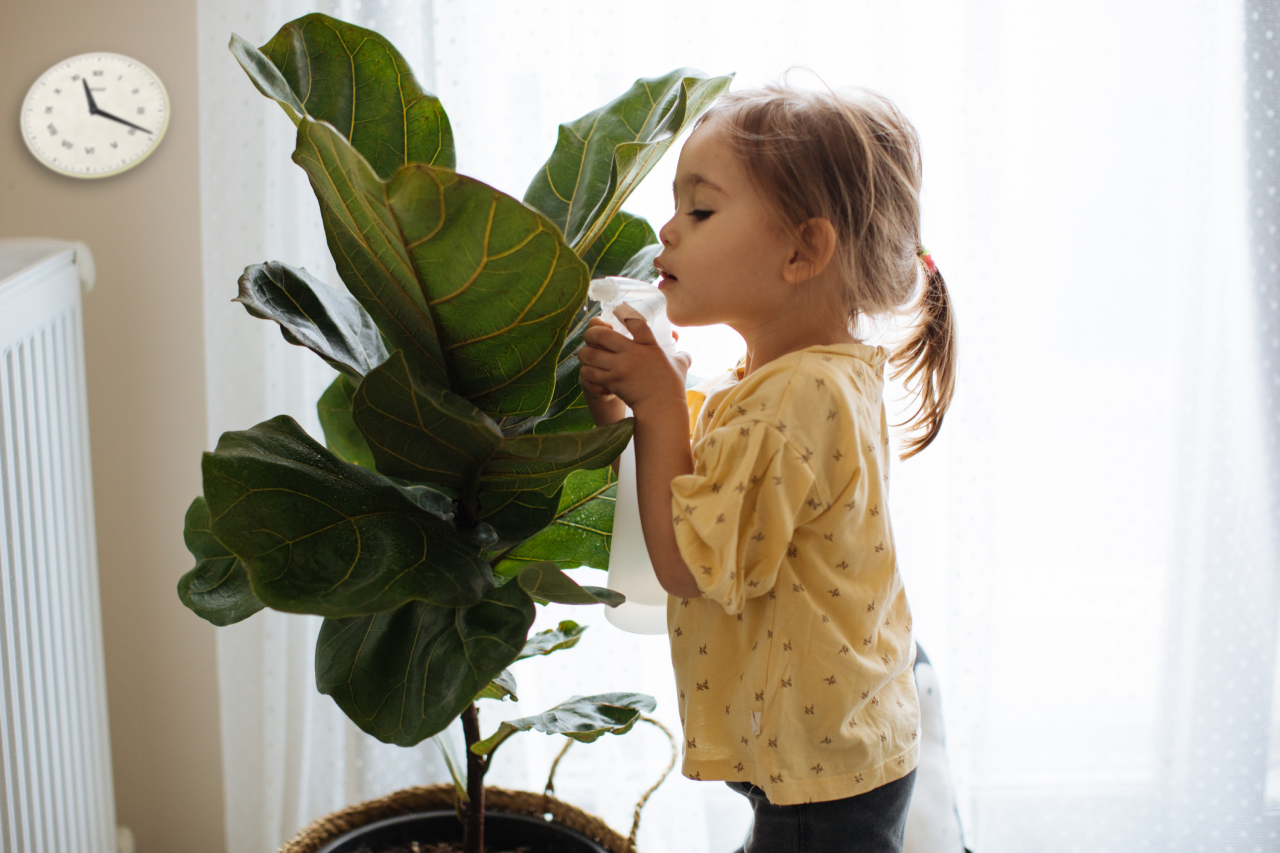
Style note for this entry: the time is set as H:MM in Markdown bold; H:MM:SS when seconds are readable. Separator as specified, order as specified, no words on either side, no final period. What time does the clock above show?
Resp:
**11:19**
